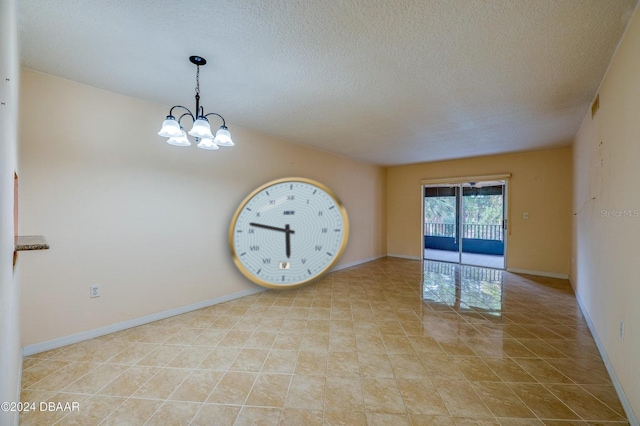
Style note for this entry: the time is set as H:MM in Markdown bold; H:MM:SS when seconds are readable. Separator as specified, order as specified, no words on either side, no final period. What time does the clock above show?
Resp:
**5:47**
